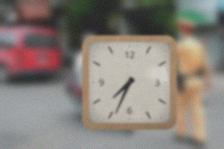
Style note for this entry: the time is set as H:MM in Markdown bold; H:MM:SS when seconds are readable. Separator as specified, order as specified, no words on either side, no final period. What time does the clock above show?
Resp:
**7:34**
